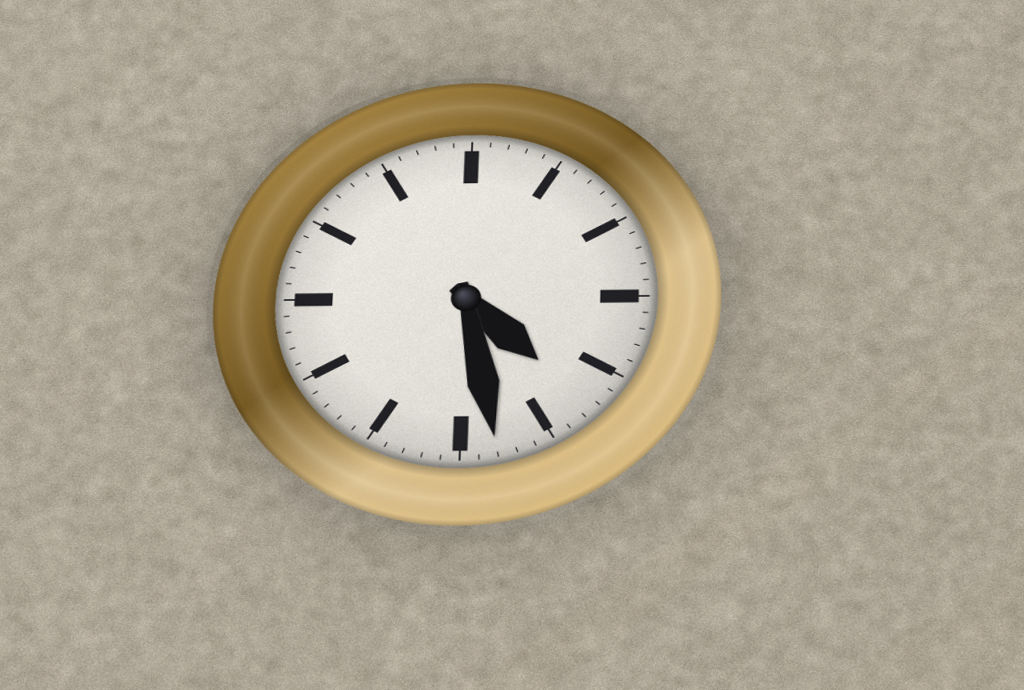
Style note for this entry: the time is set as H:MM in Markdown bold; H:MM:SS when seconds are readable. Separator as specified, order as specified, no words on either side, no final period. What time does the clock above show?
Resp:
**4:28**
